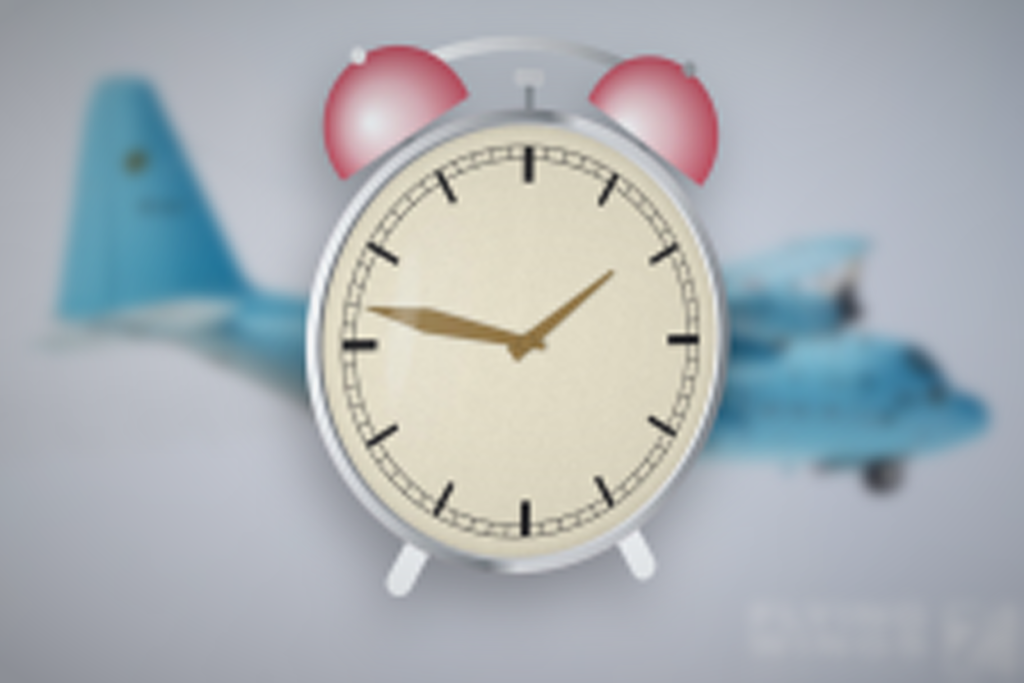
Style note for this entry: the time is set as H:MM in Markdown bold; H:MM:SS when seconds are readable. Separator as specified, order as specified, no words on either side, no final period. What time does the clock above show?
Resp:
**1:47**
